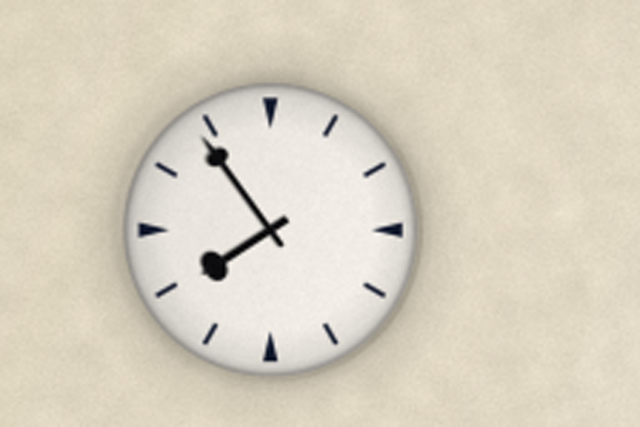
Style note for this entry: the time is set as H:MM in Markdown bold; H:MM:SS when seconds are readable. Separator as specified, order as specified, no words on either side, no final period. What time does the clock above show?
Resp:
**7:54**
